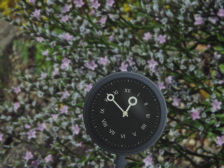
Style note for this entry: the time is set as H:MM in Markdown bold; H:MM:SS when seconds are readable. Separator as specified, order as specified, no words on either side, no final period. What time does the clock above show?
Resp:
**12:52**
